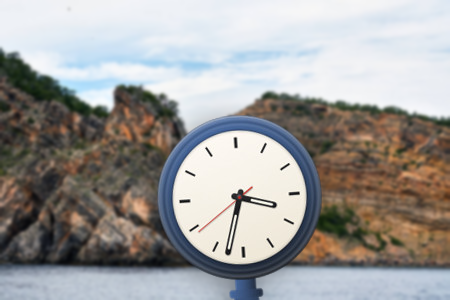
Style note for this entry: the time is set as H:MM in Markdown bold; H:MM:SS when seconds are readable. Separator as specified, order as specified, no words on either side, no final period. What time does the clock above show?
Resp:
**3:32:39**
